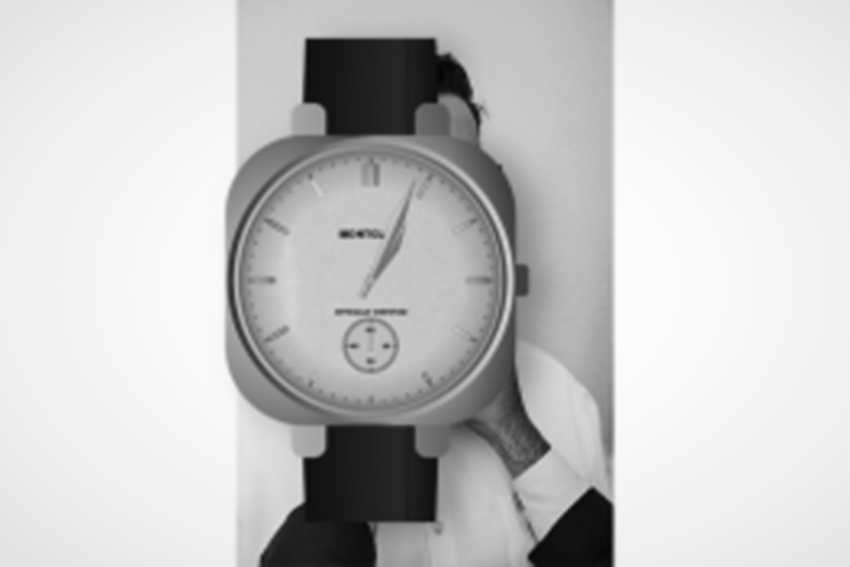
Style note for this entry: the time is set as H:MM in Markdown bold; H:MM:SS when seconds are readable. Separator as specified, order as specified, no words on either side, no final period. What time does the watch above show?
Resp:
**1:04**
